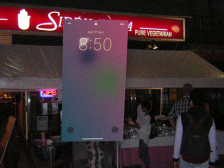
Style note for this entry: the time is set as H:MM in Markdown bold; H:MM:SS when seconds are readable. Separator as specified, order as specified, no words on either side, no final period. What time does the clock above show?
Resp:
**8:50**
